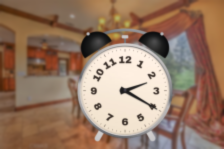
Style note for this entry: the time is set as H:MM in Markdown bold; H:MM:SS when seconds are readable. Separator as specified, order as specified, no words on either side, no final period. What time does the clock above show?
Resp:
**2:20**
